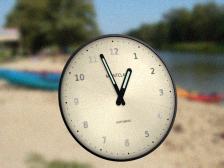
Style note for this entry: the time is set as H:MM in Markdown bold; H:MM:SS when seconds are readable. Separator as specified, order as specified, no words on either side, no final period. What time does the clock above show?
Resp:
**12:57**
